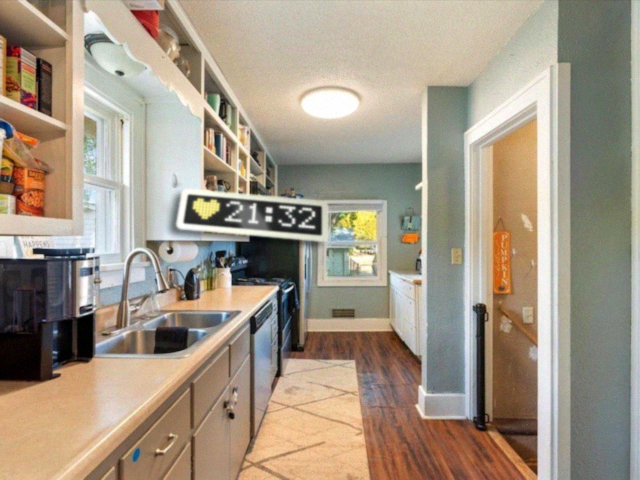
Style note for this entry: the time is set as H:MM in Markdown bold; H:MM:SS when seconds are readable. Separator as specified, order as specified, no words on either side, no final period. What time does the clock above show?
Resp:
**21:32**
